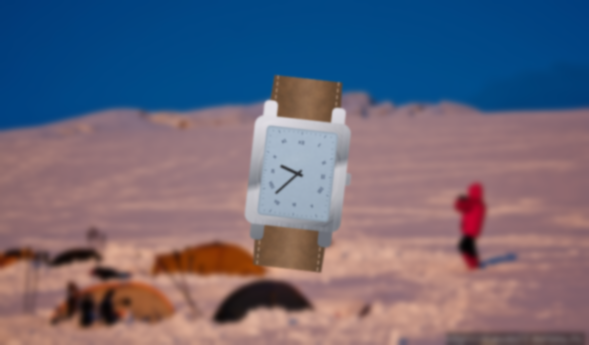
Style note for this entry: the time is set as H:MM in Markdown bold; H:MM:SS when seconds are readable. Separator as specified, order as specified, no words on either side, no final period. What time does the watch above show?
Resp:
**9:37**
